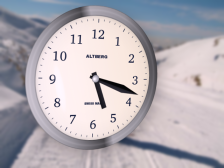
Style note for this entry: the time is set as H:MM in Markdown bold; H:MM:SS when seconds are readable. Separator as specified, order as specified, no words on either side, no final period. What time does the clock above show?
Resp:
**5:18**
